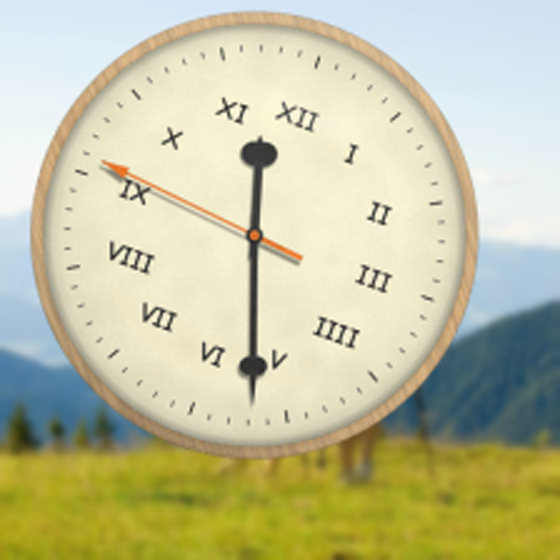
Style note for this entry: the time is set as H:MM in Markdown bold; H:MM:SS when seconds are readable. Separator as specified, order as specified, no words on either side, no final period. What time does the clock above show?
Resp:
**11:26:46**
